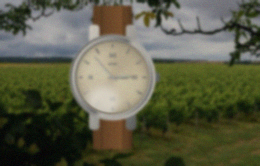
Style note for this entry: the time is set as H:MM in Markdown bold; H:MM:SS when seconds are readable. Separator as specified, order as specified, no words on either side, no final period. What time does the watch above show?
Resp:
**2:53**
